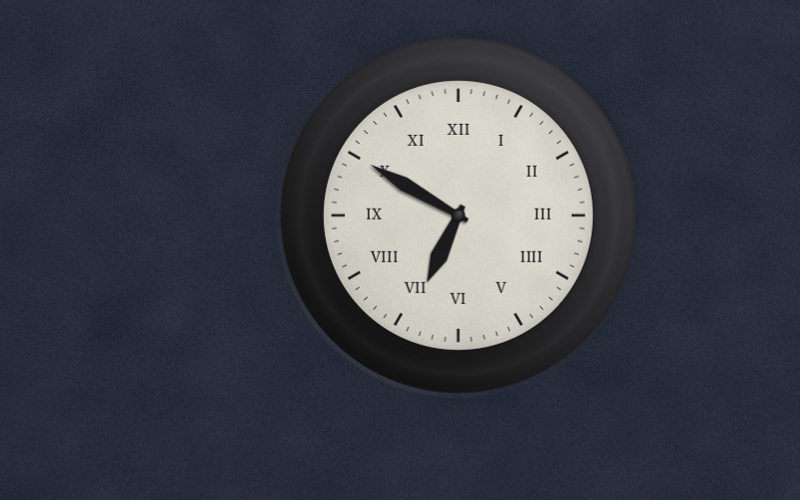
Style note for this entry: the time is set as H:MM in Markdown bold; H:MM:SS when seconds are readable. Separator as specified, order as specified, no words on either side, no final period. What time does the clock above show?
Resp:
**6:50**
